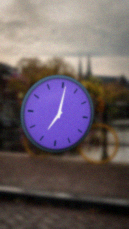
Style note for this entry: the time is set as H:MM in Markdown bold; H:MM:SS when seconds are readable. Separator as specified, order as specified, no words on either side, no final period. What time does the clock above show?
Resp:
**7:01**
